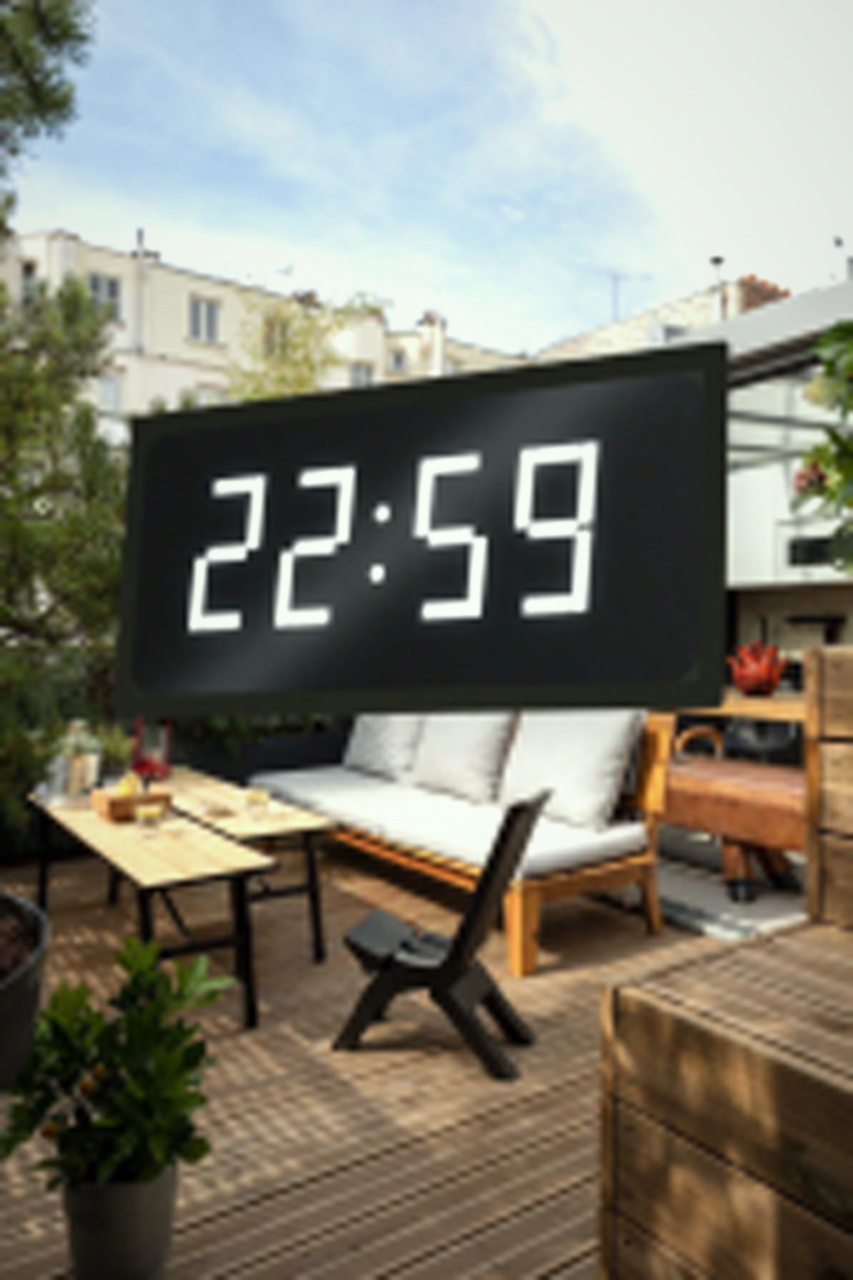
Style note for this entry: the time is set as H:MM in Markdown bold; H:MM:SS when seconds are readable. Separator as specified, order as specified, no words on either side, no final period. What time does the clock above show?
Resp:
**22:59**
